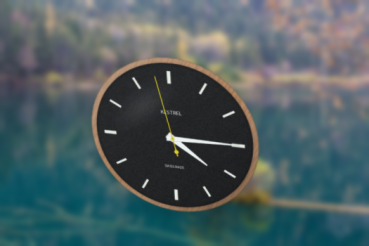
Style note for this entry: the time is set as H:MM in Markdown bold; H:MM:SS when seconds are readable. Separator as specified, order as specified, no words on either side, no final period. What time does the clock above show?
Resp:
**4:14:58**
